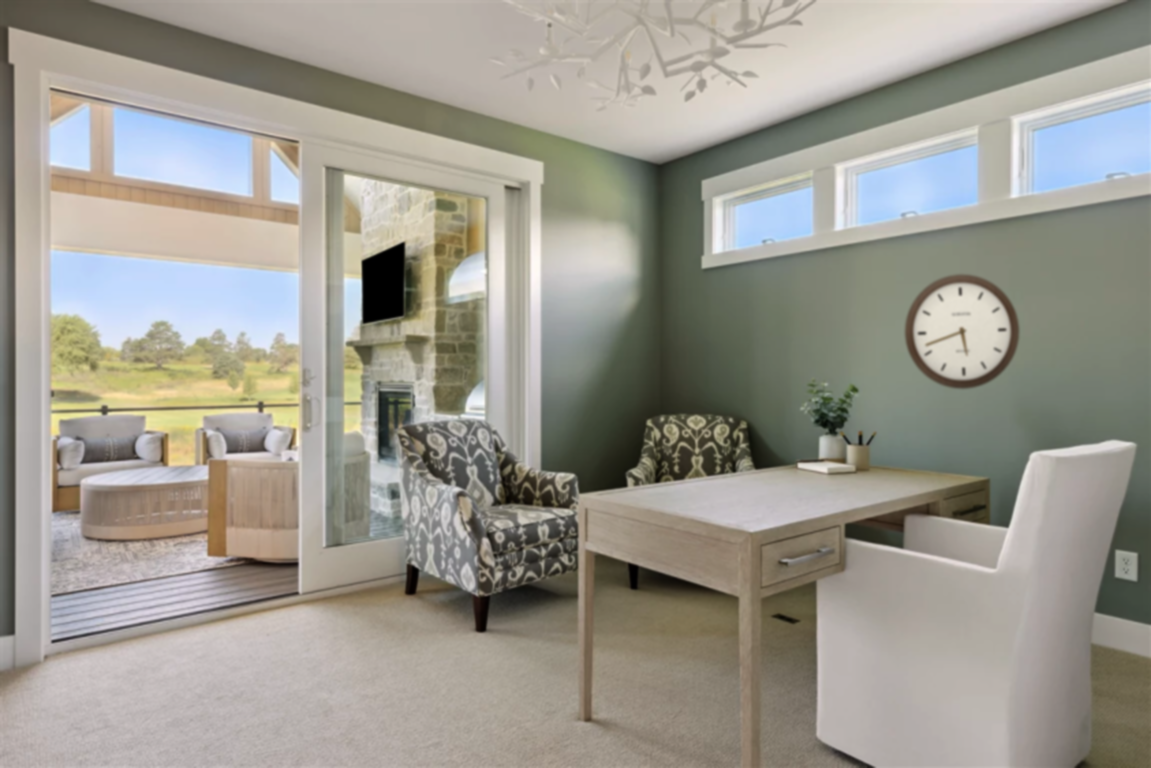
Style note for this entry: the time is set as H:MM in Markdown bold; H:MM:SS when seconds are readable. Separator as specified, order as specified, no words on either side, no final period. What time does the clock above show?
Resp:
**5:42**
